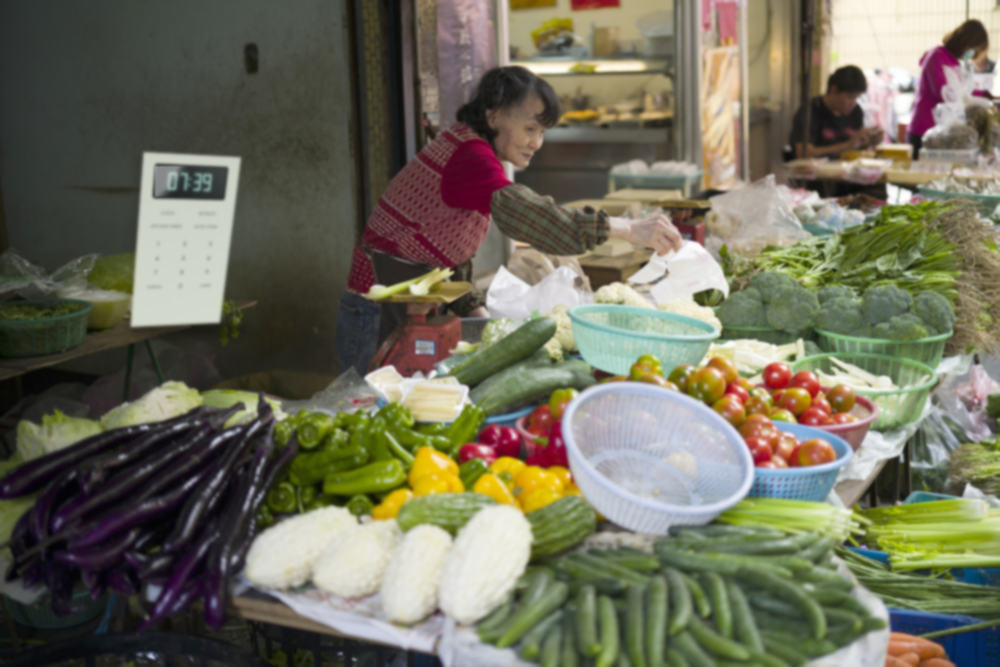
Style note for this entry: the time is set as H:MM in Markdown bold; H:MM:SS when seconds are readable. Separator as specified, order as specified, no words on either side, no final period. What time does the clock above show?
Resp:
**7:39**
